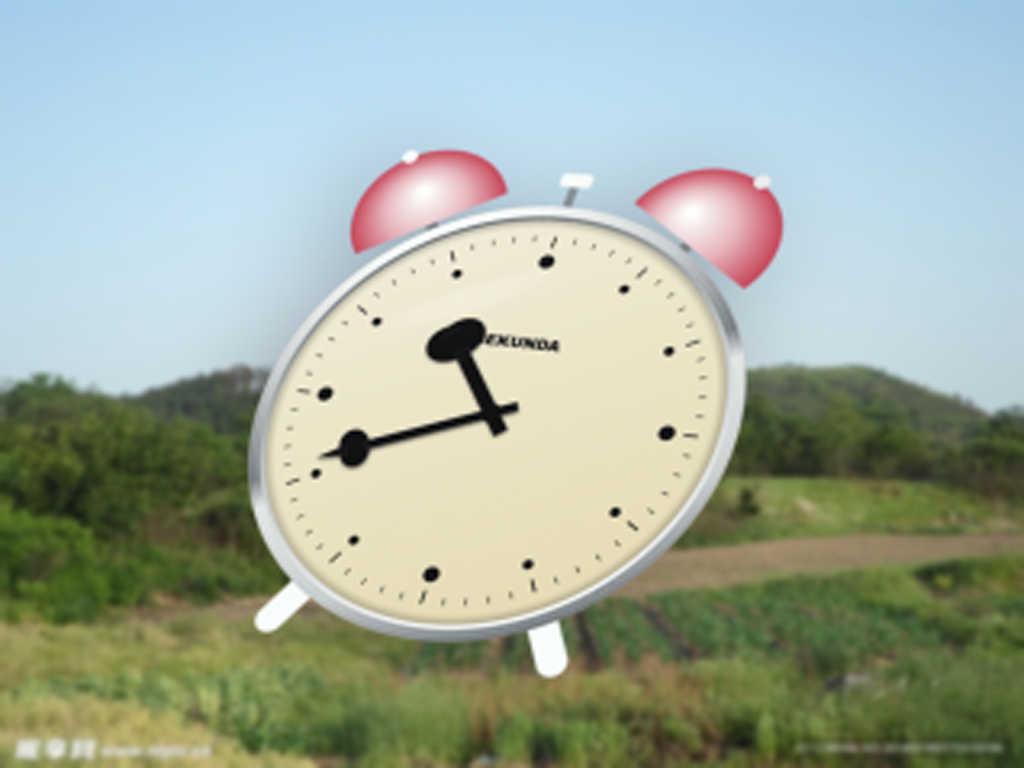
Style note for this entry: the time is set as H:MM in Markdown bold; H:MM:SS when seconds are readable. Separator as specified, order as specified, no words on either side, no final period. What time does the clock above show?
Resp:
**10:41**
